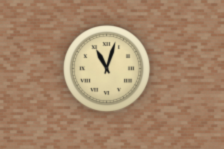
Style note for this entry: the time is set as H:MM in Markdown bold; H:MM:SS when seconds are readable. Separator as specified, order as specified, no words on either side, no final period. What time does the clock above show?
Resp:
**11:03**
